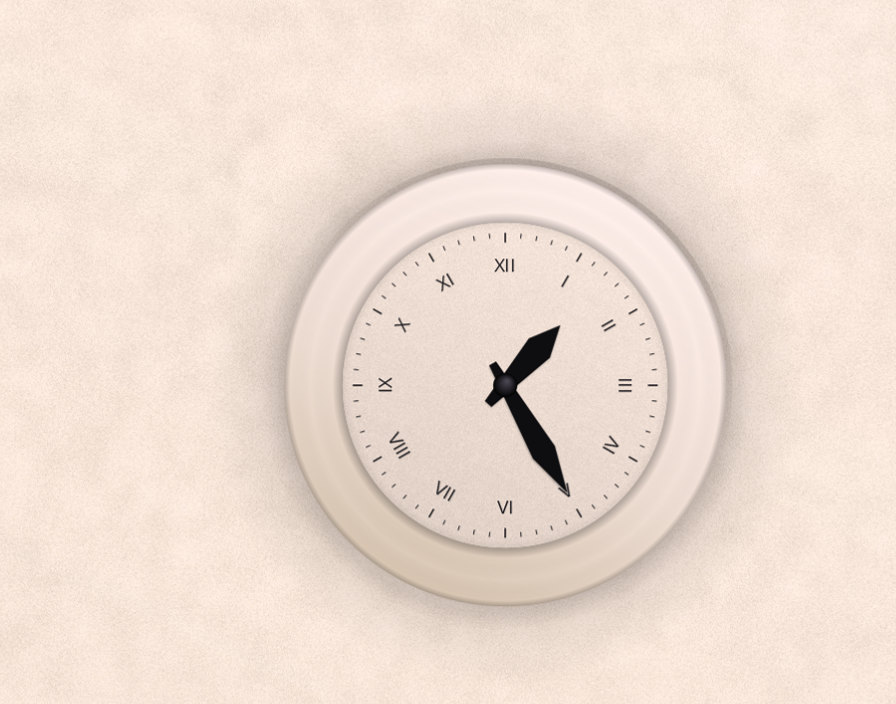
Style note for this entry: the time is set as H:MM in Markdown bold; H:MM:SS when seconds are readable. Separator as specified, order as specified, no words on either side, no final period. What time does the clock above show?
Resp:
**1:25**
